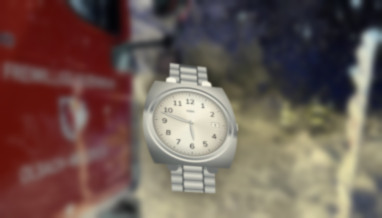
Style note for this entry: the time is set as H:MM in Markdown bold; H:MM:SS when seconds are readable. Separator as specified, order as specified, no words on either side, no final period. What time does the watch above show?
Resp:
**5:48**
